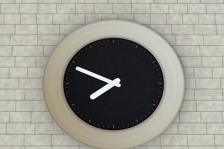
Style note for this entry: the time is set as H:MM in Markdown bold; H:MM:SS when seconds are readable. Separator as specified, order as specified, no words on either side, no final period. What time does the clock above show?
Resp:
**7:49**
